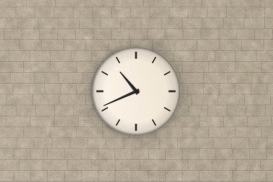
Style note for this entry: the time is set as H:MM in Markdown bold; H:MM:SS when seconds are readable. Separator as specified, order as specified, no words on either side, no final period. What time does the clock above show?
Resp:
**10:41**
